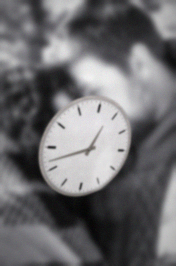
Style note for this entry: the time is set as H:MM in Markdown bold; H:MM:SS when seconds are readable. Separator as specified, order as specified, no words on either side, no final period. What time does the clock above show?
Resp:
**12:42**
